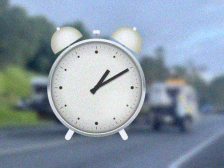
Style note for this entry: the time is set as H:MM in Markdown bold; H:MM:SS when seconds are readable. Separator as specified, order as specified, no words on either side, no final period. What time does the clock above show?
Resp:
**1:10**
